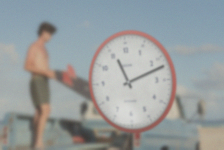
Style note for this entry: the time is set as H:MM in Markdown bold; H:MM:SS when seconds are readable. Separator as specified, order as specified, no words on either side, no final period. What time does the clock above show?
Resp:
**11:12**
